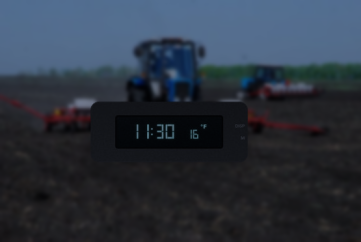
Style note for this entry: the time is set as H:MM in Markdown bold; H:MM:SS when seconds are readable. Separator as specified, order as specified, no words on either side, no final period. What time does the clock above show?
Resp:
**11:30**
